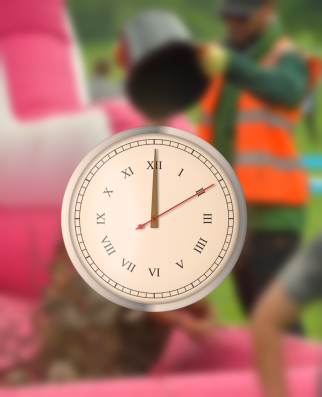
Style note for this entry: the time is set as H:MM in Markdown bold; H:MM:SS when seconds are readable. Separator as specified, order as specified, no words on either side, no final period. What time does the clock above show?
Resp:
**12:00:10**
